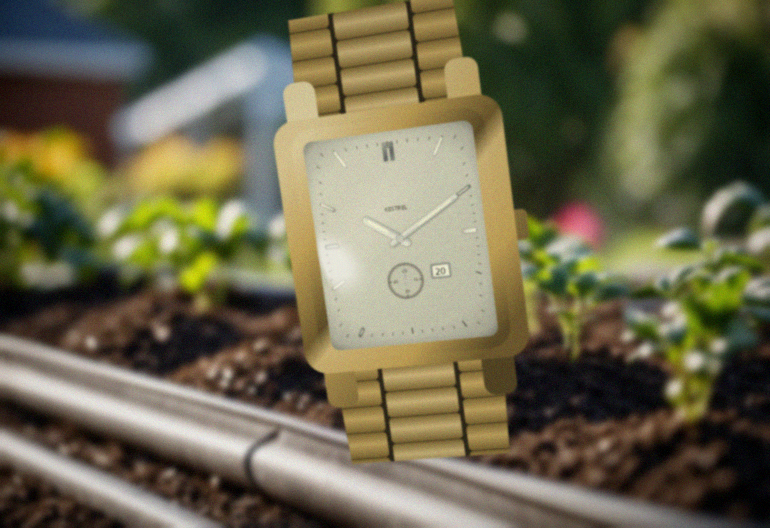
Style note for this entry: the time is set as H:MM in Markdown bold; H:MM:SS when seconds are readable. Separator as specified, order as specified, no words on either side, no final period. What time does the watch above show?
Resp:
**10:10**
